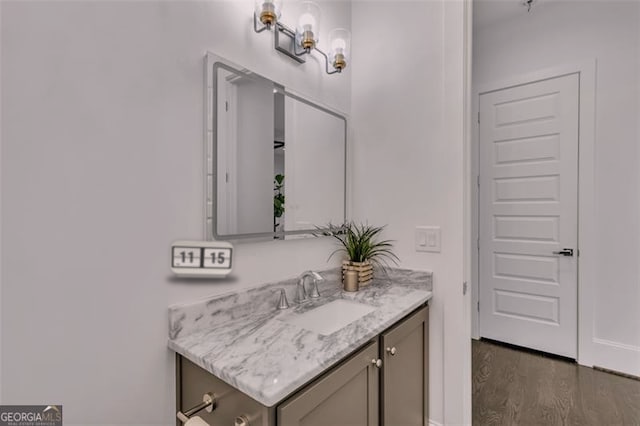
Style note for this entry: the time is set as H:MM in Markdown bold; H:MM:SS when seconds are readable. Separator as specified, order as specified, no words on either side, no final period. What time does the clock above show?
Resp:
**11:15**
